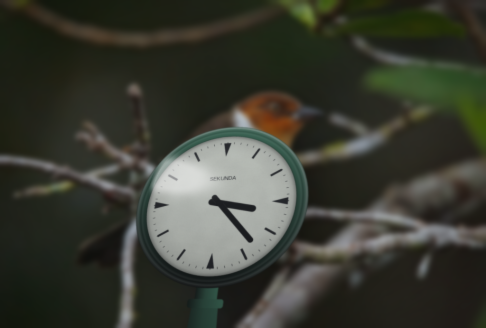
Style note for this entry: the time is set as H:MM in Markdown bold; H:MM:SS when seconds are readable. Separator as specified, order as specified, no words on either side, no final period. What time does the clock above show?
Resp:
**3:23**
